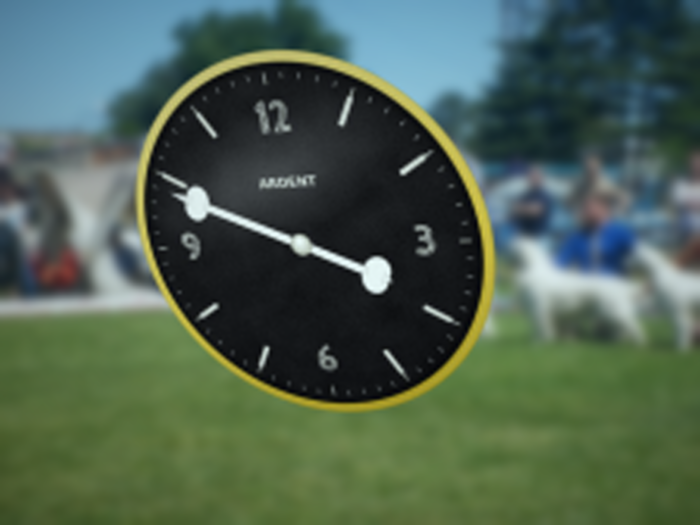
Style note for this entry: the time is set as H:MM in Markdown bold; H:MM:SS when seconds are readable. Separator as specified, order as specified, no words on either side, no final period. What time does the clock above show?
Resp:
**3:49**
